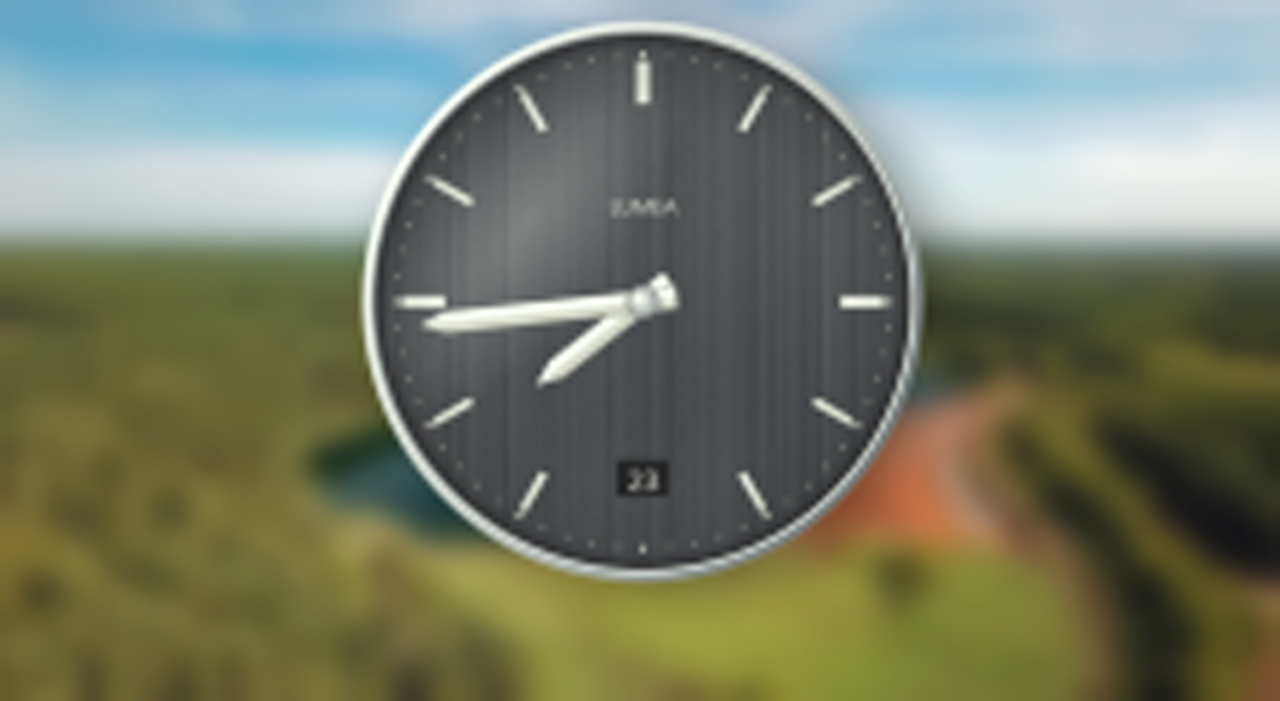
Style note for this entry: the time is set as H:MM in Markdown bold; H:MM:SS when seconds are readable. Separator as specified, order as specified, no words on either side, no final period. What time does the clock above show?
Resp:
**7:44**
